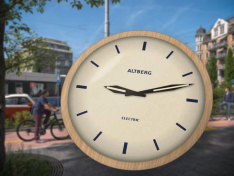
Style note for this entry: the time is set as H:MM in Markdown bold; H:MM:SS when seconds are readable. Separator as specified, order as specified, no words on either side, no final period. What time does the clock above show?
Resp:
**9:12**
